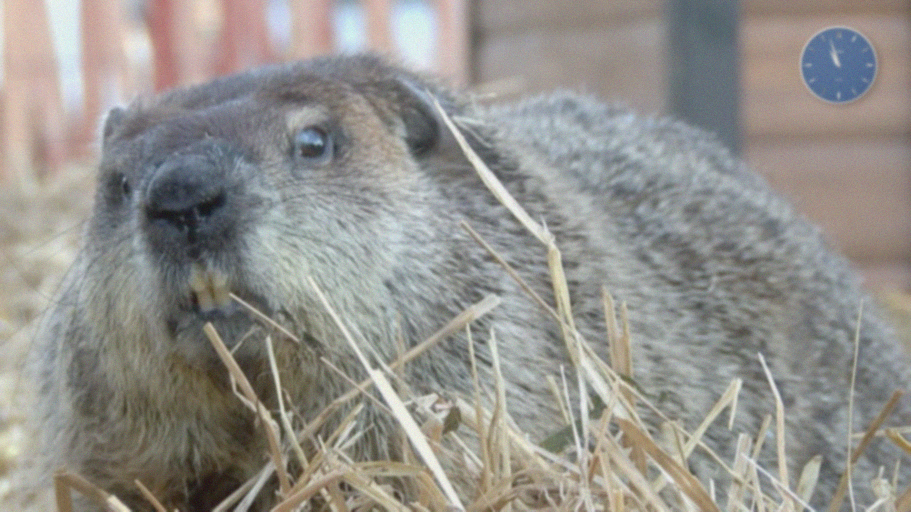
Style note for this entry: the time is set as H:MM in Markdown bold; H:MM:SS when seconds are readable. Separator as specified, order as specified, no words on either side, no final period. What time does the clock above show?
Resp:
**10:57**
